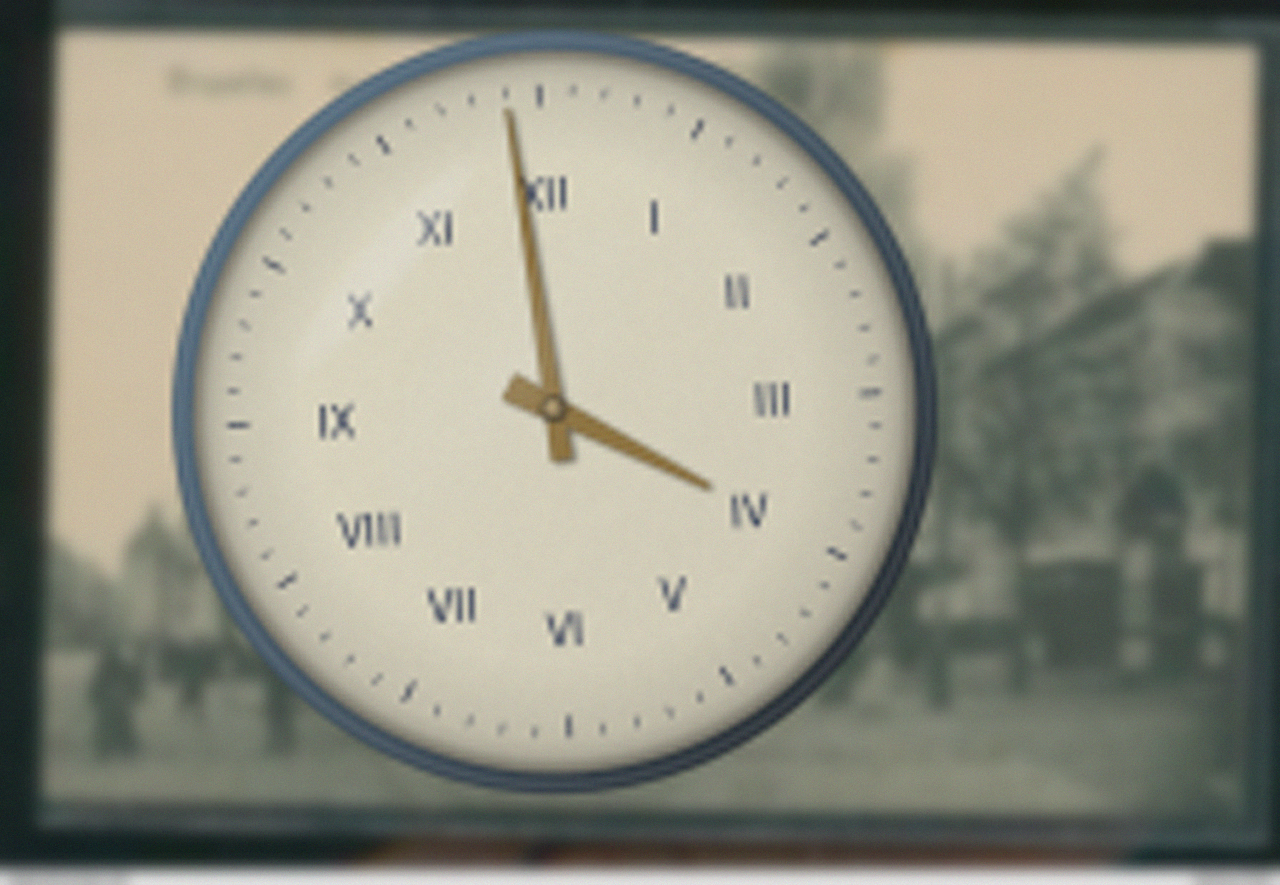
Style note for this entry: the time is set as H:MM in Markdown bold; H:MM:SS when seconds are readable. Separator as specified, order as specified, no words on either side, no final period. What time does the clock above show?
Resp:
**3:59**
